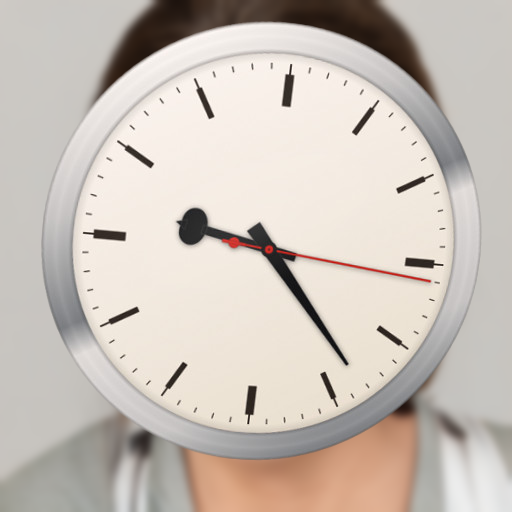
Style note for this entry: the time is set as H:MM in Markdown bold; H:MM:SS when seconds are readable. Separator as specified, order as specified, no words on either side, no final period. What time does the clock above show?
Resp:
**9:23:16**
